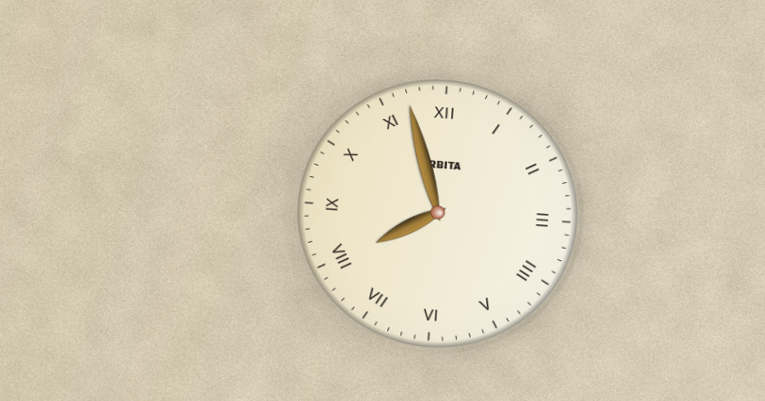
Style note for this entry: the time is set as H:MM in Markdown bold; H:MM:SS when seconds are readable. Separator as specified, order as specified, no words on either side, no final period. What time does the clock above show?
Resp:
**7:57**
